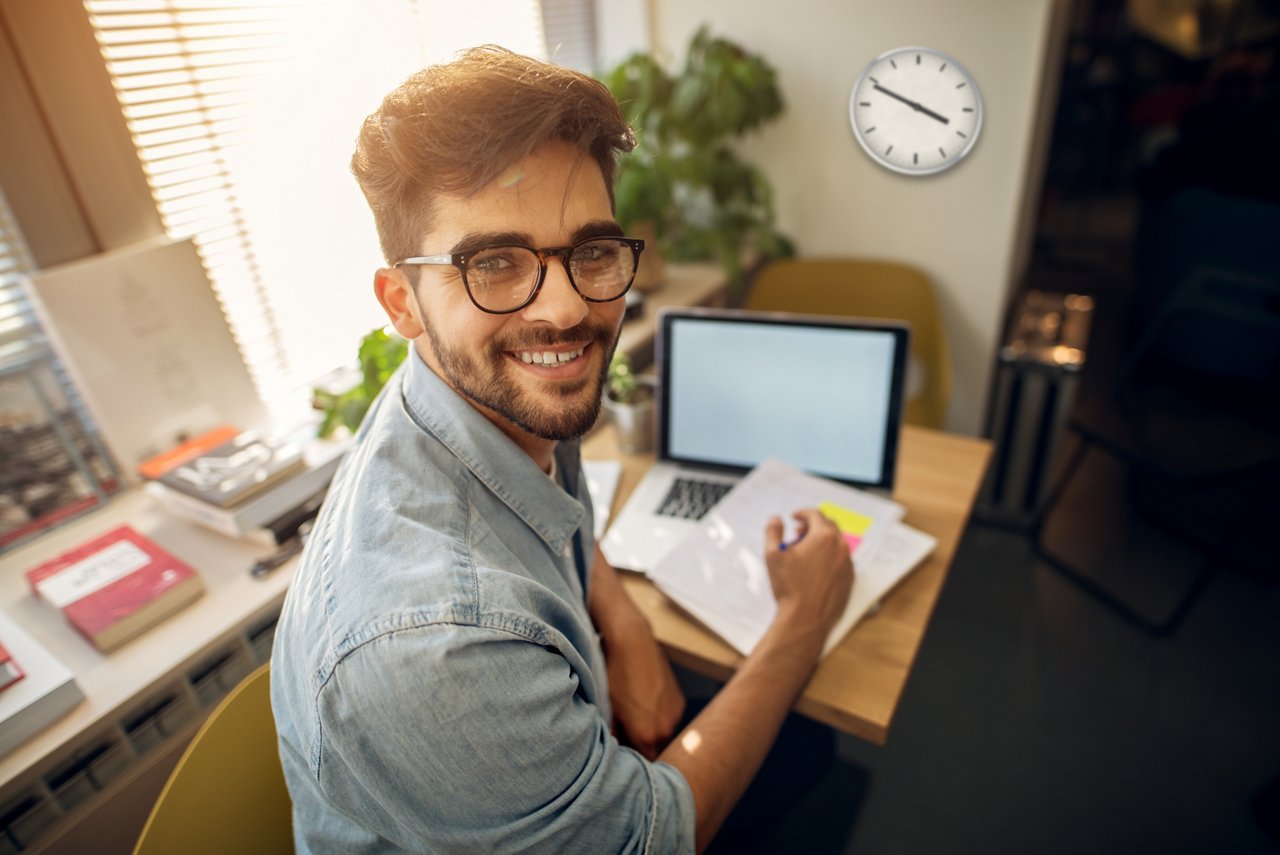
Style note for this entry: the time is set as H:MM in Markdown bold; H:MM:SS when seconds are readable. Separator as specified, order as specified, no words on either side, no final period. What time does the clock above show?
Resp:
**3:49**
